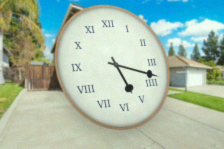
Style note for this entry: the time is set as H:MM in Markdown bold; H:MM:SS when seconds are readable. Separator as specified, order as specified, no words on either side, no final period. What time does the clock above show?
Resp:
**5:18**
